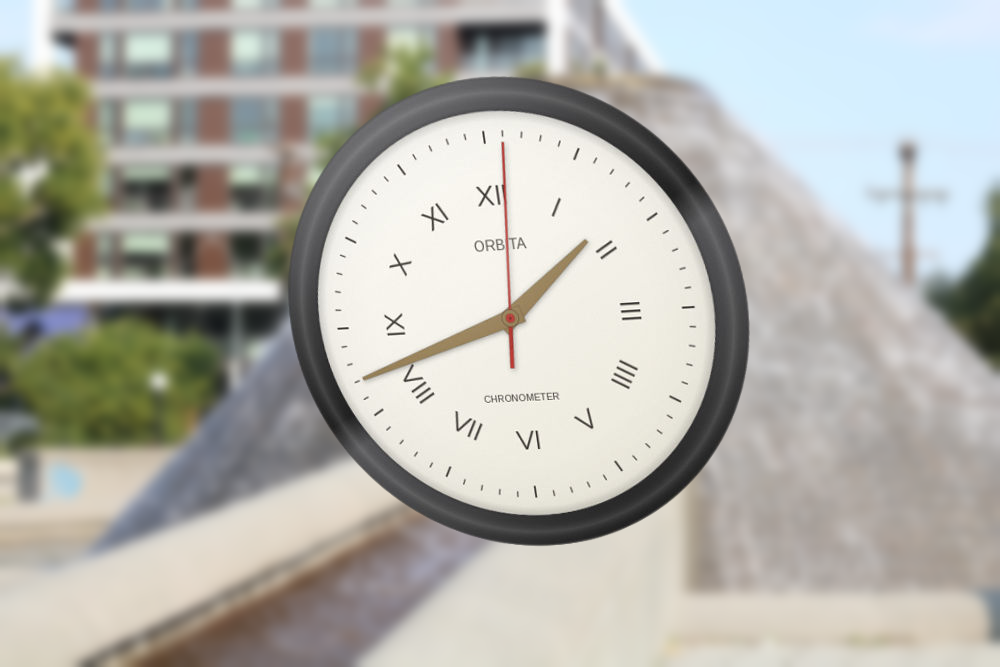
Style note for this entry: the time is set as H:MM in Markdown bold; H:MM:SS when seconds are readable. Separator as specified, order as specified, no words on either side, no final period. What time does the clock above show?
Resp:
**1:42:01**
